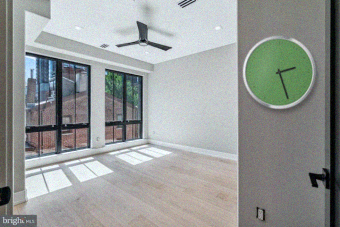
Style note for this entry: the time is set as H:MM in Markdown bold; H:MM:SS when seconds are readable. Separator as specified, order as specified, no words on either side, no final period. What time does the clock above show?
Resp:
**2:27**
